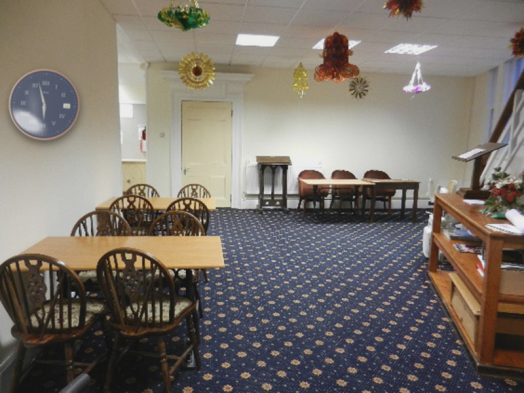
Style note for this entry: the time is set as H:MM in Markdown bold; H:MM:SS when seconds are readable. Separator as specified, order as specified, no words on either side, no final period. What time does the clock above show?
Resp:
**5:57**
